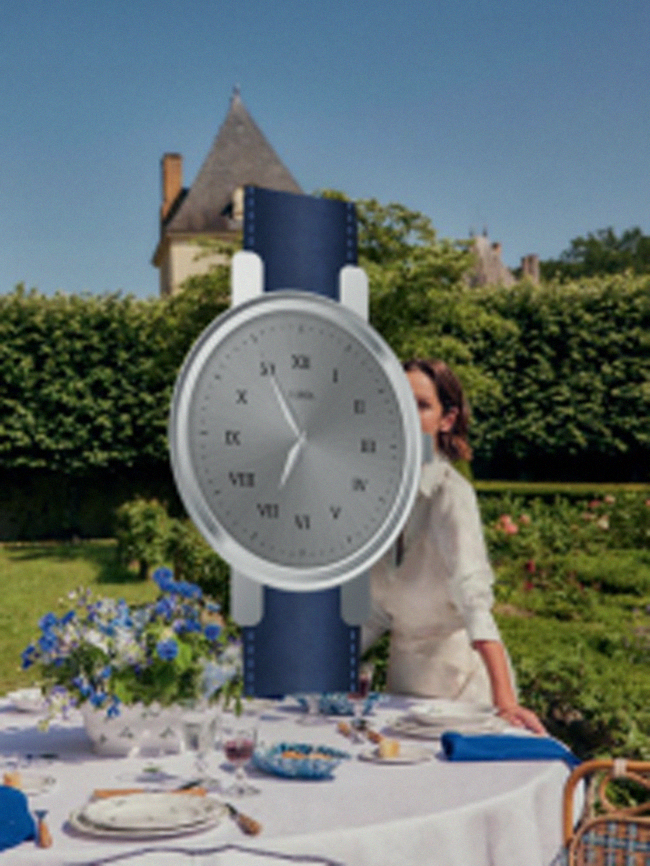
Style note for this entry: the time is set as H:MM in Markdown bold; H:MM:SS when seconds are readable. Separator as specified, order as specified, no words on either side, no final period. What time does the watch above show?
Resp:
**6:55**
